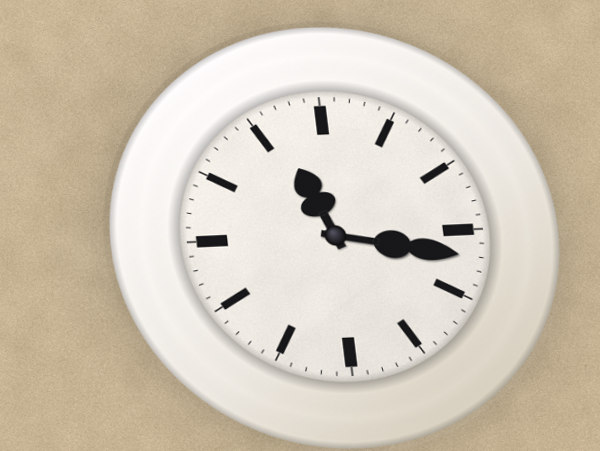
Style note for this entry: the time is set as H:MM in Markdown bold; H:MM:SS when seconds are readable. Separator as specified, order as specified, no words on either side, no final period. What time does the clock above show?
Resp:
**11:17**
